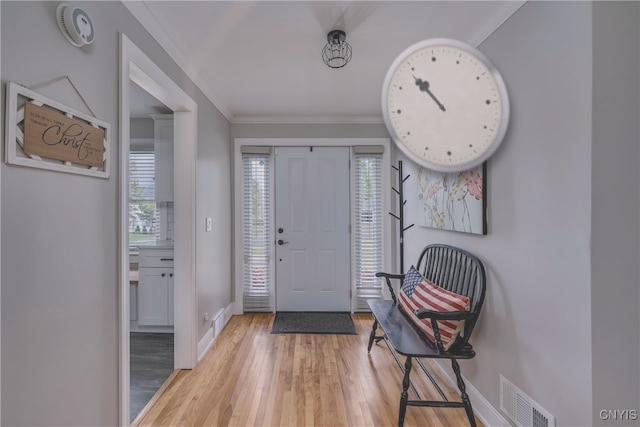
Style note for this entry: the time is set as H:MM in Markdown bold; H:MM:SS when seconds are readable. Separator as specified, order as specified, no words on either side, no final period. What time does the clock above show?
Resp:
**10:54**
